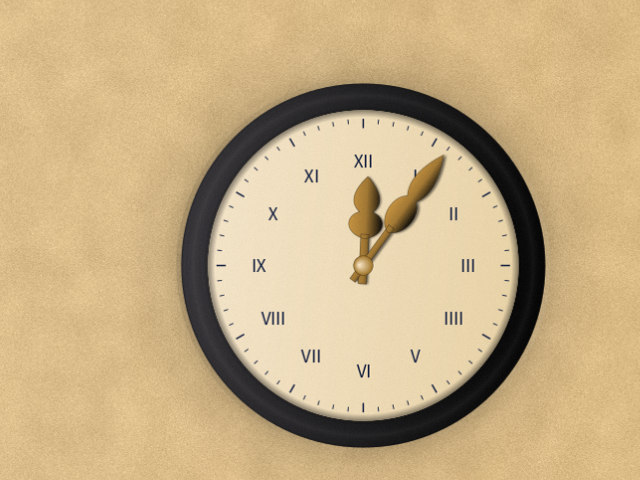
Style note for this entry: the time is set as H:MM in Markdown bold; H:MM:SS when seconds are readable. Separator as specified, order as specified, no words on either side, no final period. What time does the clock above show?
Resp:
**12:06**
